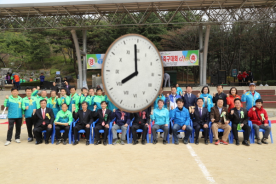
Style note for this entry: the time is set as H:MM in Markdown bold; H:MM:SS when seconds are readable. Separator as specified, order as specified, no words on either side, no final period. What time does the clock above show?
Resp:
**7:59**
